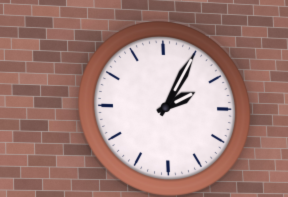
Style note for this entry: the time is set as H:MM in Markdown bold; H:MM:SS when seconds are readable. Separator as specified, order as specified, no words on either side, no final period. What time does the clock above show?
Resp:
**2:05**
